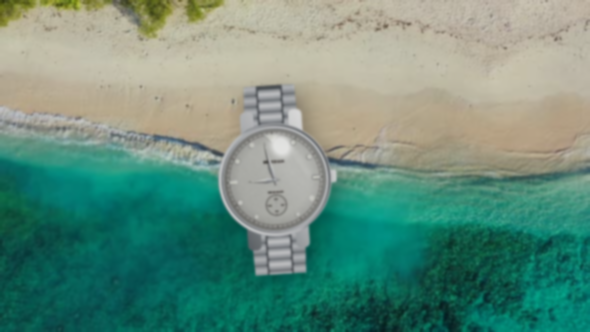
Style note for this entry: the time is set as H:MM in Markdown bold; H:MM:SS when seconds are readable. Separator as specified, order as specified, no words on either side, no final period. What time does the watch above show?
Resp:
**8:58**
